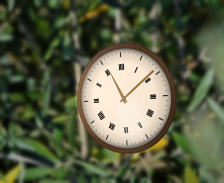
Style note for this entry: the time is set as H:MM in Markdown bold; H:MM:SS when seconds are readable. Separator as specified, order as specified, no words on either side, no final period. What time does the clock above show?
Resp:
**11:09**
